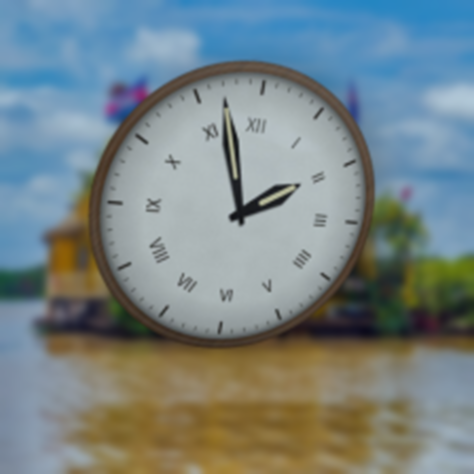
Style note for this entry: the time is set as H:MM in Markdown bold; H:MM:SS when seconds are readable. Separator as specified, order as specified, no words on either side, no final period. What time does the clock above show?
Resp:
**1:57**
